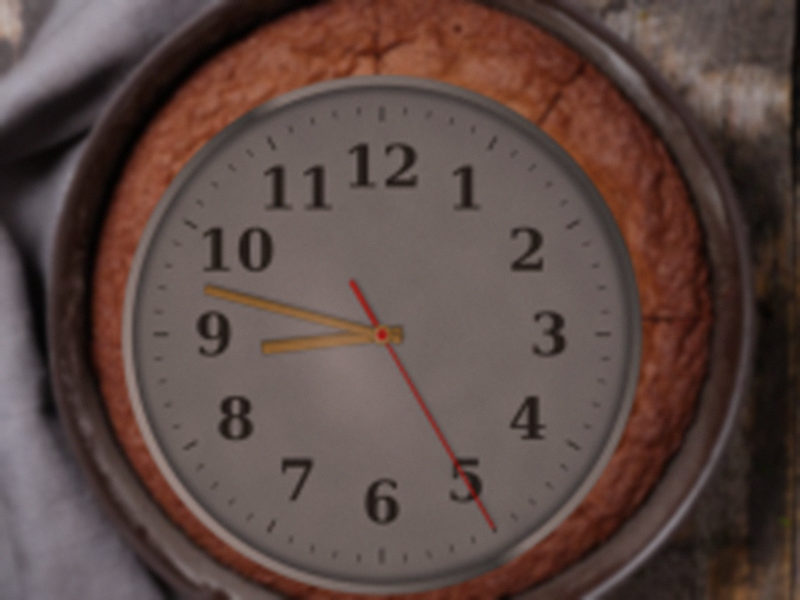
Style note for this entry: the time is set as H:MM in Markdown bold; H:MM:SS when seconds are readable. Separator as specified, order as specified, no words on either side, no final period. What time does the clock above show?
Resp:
**8:47:25**
